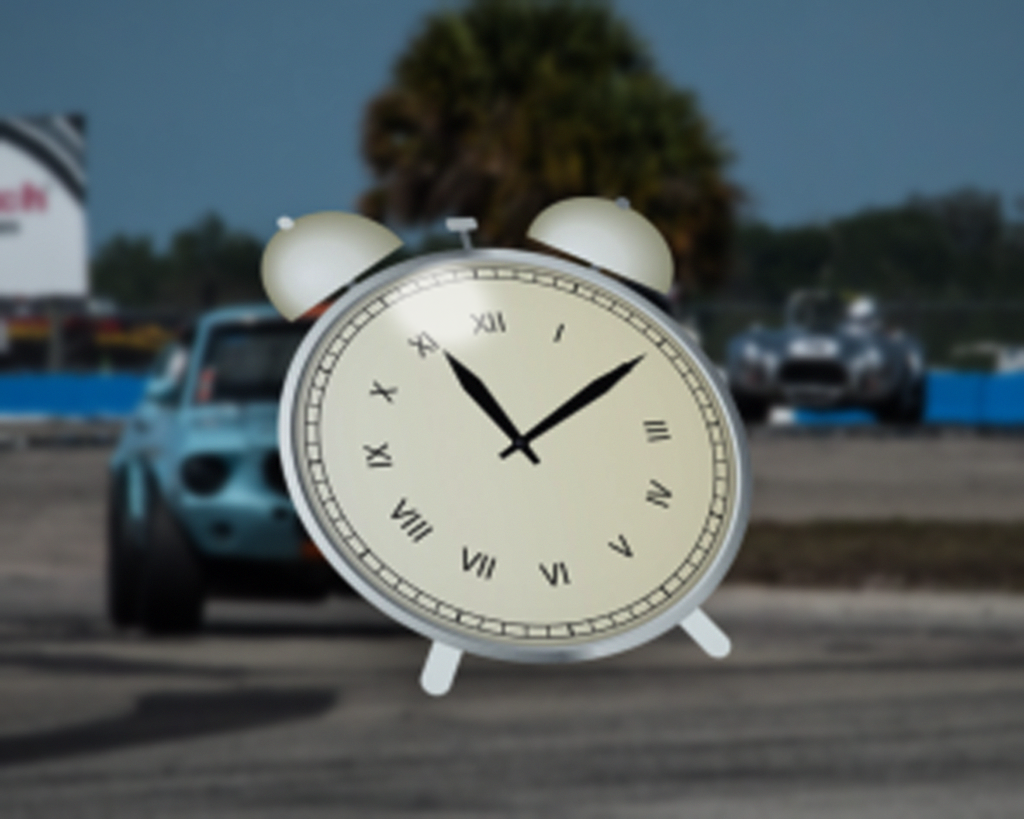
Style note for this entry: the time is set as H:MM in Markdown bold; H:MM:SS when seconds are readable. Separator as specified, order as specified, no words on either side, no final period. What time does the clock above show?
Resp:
**11:10**
